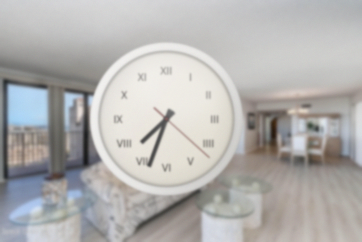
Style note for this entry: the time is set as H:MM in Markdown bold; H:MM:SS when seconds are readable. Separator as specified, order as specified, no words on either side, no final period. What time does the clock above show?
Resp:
**7:33:22**
